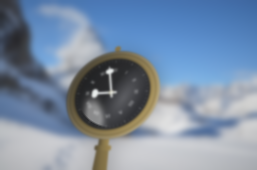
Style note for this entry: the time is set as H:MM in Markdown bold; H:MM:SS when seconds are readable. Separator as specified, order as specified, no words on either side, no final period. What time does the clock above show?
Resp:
**8:58**
